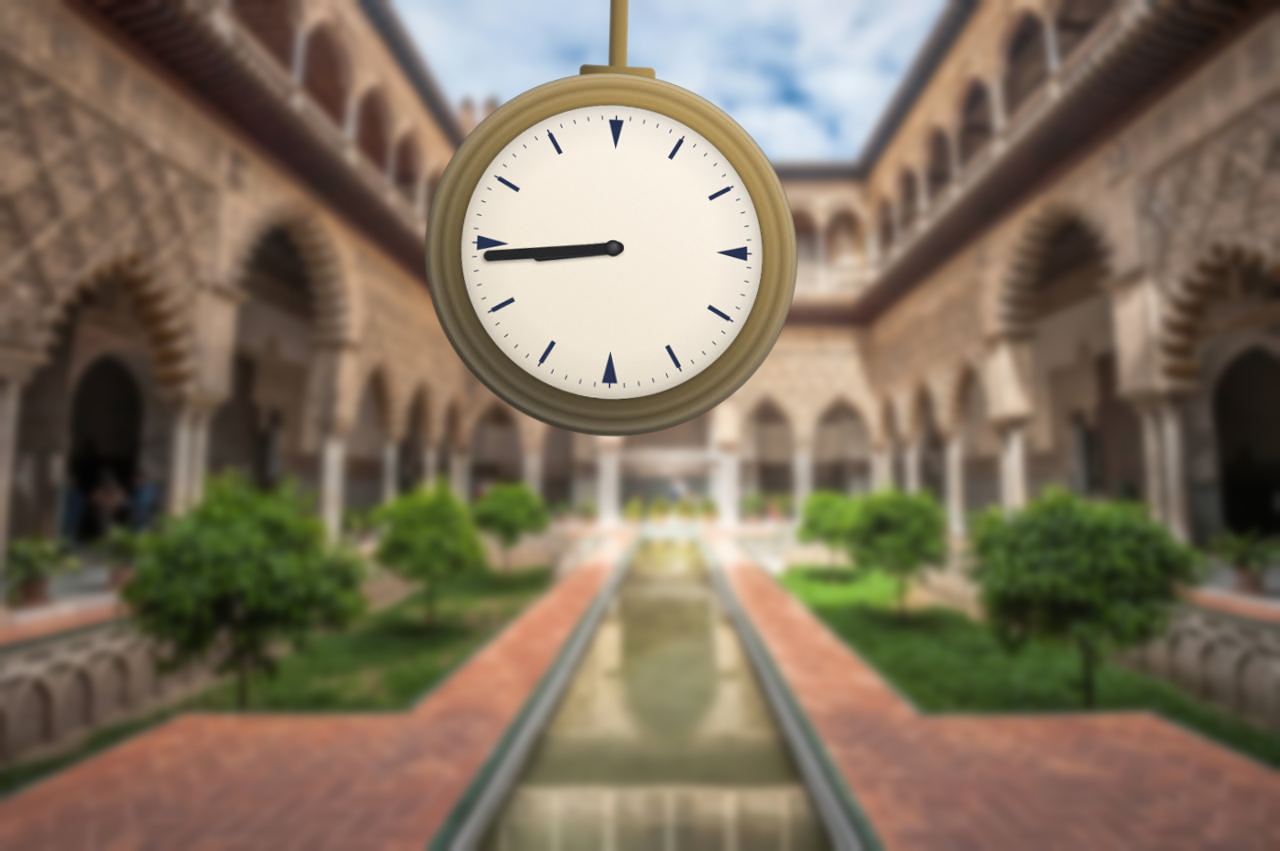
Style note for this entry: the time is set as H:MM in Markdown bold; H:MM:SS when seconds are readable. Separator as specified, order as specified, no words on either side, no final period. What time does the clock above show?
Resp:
**8:44**
